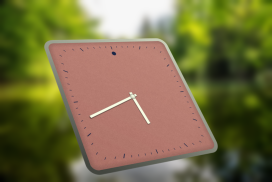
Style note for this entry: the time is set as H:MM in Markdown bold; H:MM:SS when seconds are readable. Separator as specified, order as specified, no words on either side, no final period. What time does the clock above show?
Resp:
**5:42**
